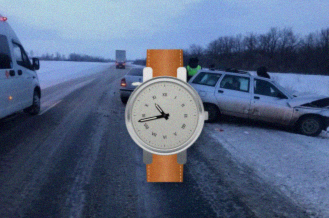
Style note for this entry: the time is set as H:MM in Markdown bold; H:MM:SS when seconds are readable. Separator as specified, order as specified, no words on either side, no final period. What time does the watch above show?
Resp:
**10:43**
